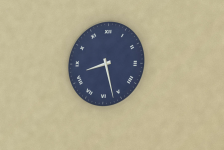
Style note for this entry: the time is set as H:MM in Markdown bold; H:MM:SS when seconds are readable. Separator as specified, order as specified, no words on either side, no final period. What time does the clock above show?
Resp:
**8:27**
